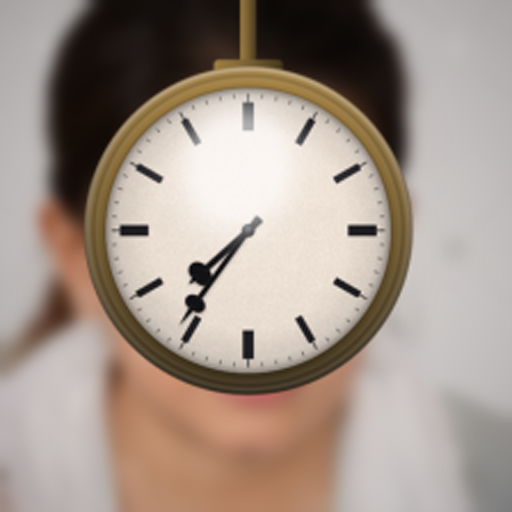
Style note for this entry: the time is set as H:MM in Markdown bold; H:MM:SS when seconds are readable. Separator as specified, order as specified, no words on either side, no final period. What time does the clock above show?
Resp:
**7:36**
